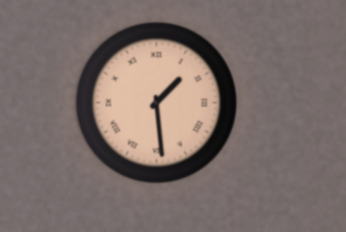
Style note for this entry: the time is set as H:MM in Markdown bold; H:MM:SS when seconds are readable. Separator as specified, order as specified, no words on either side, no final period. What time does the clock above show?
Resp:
**1:29**
